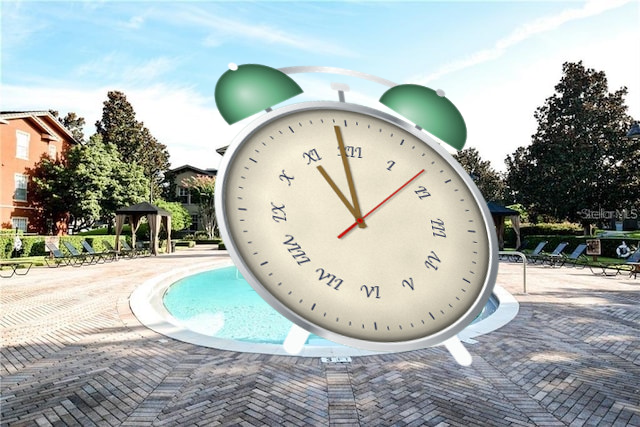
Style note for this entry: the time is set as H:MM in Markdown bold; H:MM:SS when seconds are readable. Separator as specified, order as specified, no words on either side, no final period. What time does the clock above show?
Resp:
**10:59:08**
